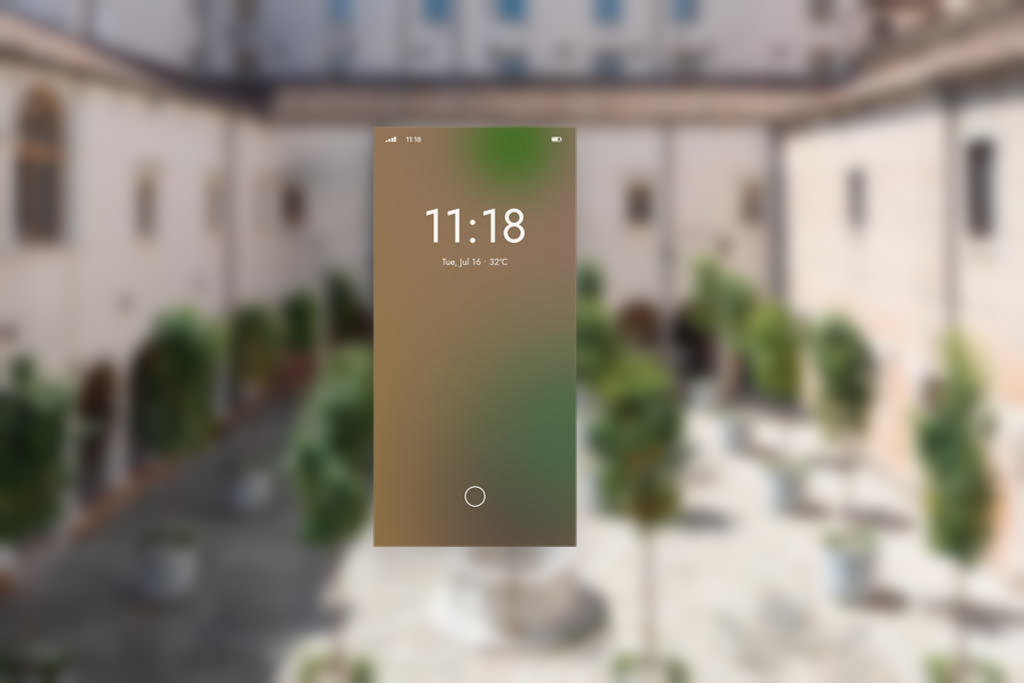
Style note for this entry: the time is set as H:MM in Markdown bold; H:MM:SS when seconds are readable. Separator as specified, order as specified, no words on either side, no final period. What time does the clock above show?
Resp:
**11:18**
